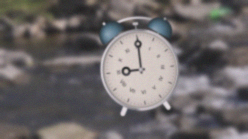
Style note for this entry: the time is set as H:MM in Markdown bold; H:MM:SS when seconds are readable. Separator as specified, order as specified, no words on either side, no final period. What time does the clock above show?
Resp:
**9:00**
